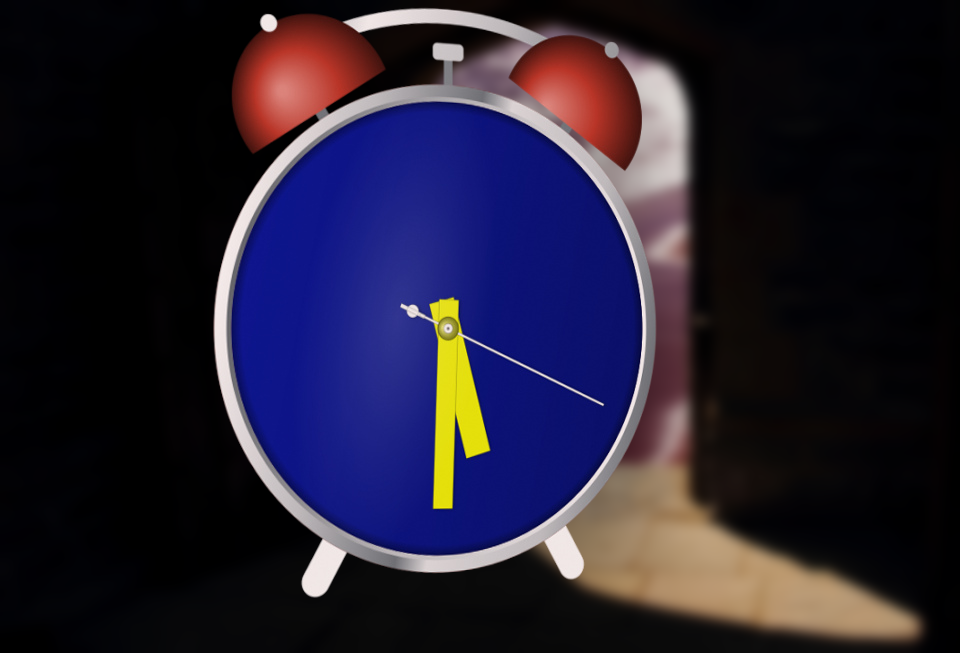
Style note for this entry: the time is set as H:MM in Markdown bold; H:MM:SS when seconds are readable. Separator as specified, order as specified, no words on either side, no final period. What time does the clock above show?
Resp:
**5:30:19**
